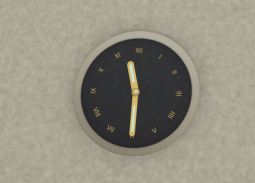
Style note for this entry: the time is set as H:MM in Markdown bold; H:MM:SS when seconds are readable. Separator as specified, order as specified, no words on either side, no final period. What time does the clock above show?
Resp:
**11:30**
